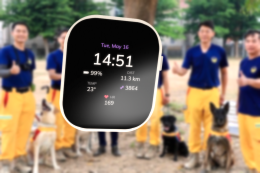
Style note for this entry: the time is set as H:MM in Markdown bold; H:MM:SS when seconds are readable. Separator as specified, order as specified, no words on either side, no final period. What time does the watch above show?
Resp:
**14:51**
